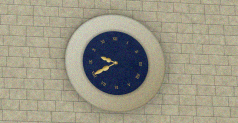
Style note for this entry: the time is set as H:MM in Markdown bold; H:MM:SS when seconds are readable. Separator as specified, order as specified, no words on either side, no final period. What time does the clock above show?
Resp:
**9:40**
